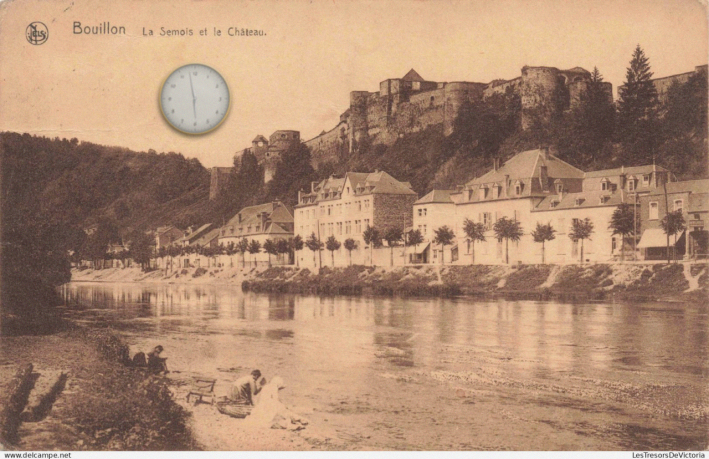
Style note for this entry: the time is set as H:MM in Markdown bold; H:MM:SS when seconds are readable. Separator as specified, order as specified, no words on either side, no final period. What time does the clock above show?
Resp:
**5:58**
